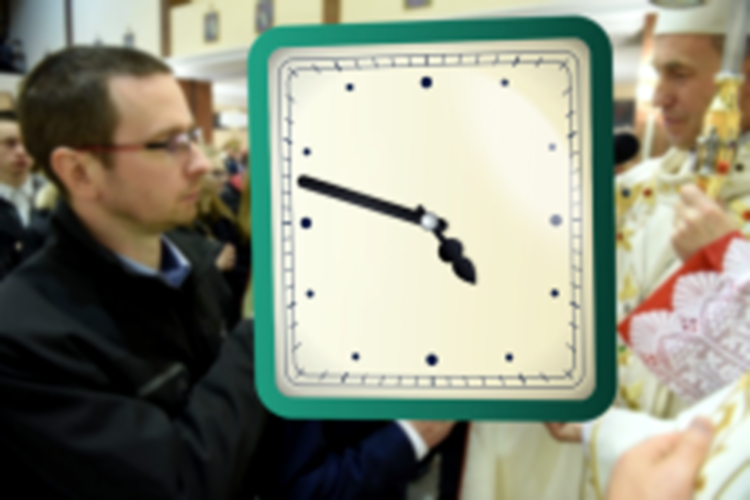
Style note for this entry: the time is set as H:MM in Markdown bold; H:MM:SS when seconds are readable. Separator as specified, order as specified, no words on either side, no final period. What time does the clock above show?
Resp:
**4:48**
